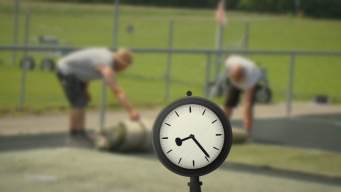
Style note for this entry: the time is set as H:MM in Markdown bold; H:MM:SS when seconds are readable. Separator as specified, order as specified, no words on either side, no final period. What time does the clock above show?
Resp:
**8:24**
